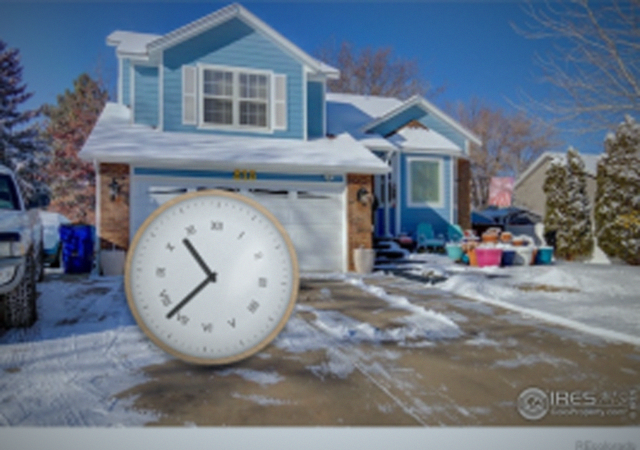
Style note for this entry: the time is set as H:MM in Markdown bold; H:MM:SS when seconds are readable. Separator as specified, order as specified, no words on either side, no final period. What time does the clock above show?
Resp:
**10:37**
